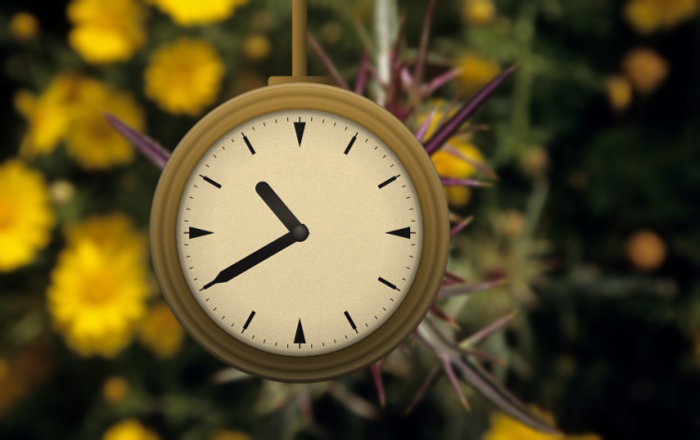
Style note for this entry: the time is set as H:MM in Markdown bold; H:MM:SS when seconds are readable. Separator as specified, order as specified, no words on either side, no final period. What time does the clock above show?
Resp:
**10:40**
